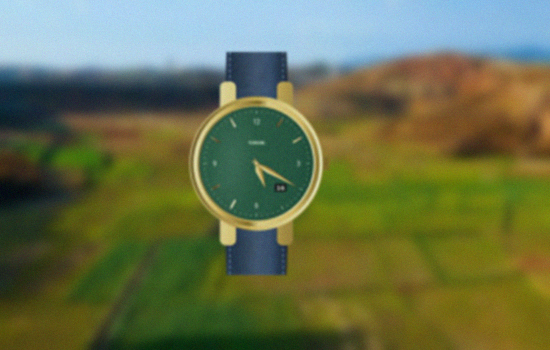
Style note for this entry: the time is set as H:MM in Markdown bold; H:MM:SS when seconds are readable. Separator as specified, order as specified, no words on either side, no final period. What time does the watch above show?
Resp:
**5:20**
